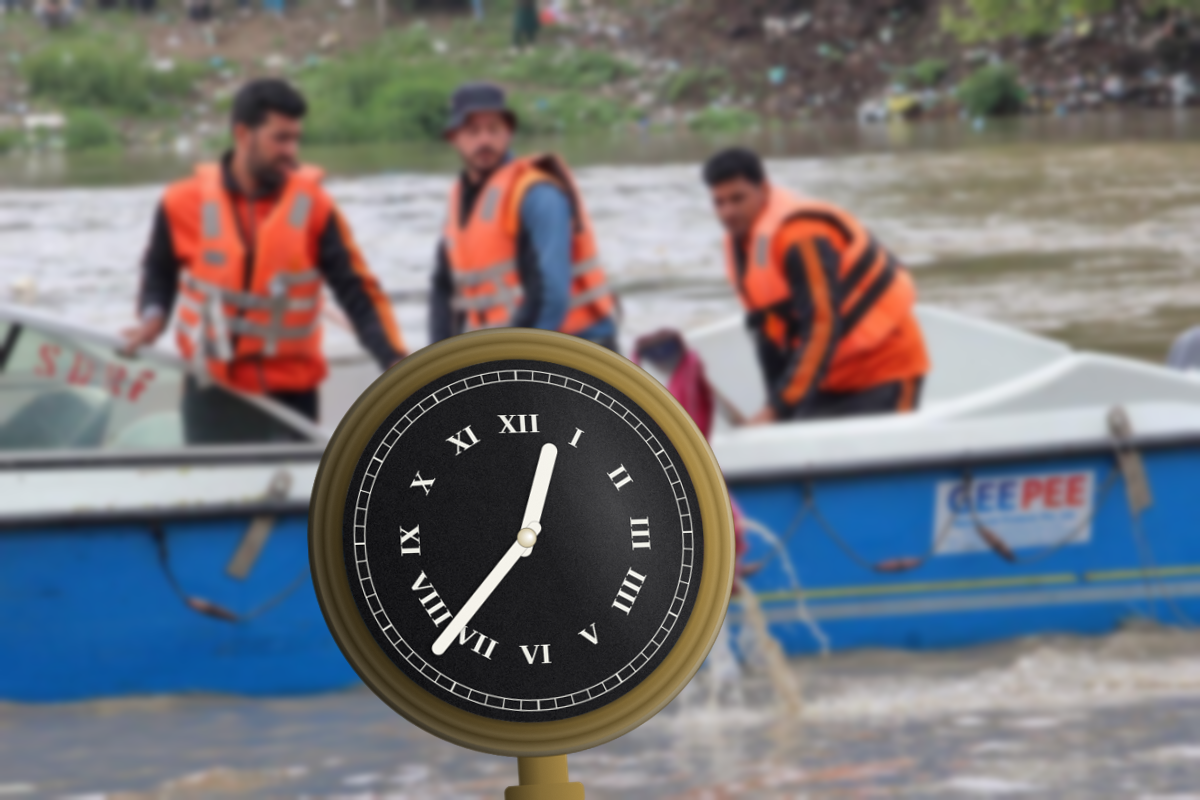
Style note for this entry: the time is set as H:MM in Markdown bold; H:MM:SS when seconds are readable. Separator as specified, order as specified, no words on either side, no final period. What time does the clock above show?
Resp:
**12:37**
